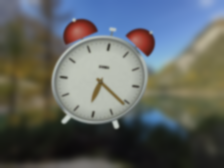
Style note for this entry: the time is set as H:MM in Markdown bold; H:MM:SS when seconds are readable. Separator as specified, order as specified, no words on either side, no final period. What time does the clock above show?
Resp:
**6:21**
